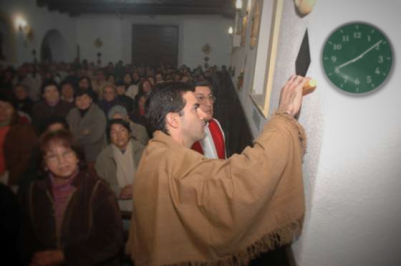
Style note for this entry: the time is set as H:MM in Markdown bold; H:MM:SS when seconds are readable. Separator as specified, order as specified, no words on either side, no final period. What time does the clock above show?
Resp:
**8:09**
